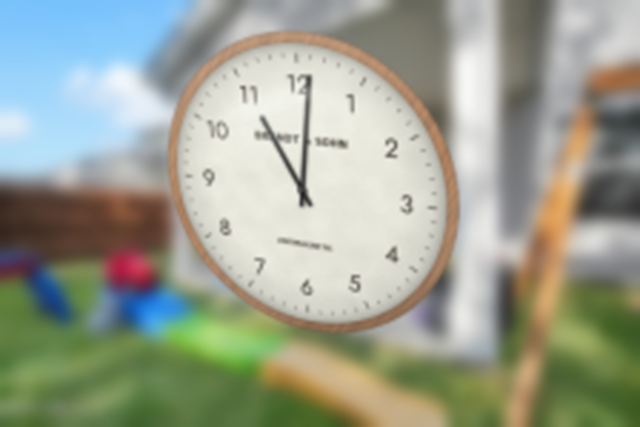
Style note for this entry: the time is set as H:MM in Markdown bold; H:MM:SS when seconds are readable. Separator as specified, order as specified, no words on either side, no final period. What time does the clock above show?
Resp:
**11:01**
